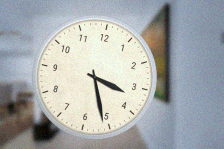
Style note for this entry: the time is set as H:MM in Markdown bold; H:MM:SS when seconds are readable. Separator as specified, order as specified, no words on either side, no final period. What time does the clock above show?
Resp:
**3:26**
